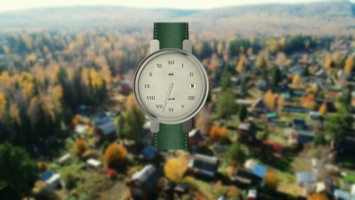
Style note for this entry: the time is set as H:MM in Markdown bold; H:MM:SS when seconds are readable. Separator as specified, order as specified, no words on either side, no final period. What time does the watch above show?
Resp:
**6:33**
